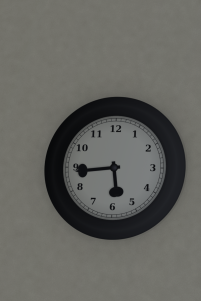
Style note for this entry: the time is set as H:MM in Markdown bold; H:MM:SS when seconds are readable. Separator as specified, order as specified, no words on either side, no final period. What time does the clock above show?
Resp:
**5:44**
